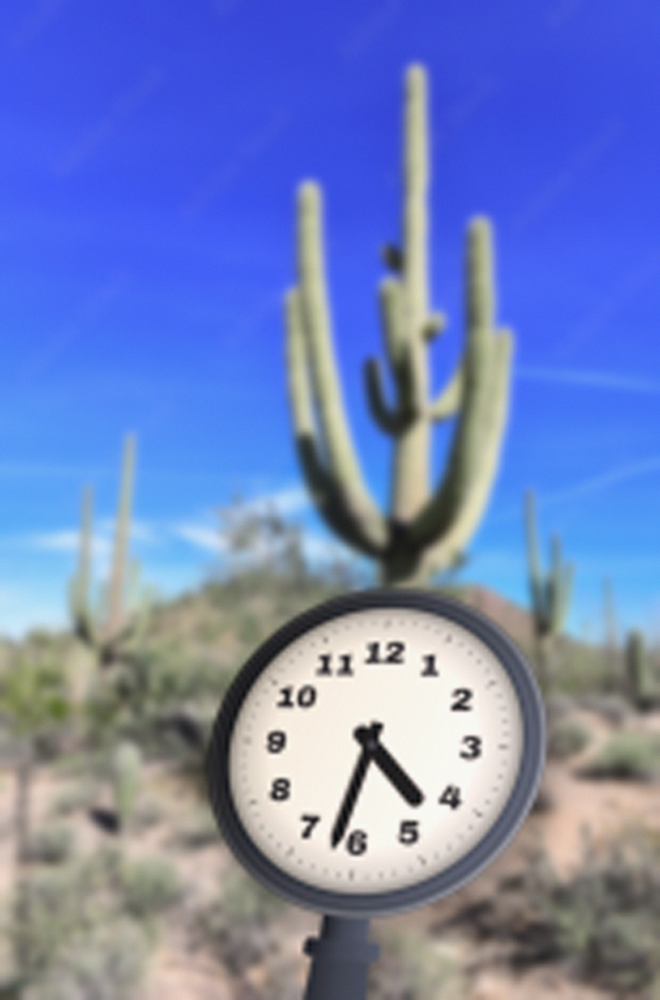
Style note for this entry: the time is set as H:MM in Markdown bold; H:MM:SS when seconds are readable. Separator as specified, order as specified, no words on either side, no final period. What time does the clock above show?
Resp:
**4:32**
